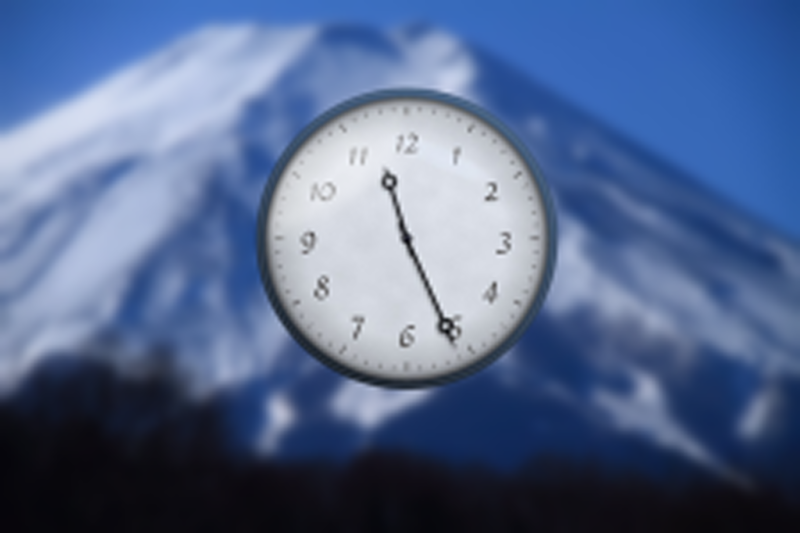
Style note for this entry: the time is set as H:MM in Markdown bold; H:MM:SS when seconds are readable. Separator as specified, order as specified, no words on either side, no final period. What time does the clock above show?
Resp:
**11:26**
